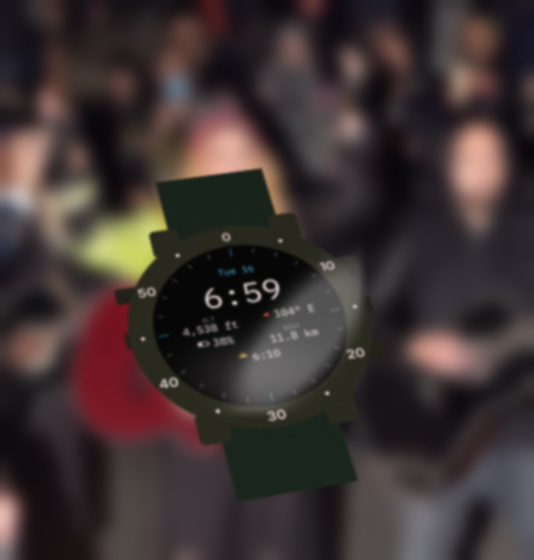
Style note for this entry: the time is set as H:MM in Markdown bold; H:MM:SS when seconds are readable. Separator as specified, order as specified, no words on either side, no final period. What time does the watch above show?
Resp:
**6:59**
